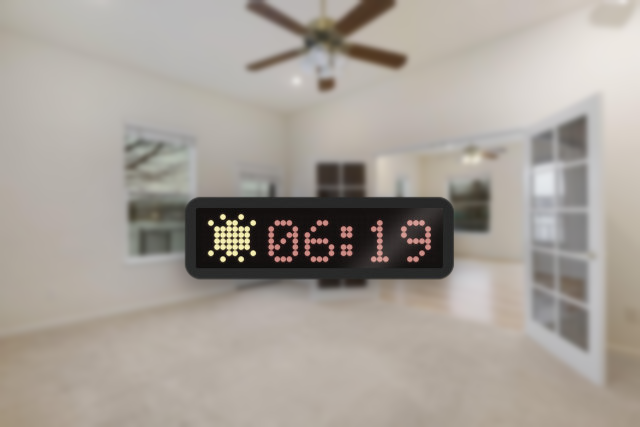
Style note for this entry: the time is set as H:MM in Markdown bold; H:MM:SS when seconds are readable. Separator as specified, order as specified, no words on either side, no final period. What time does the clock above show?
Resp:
**6:19**
